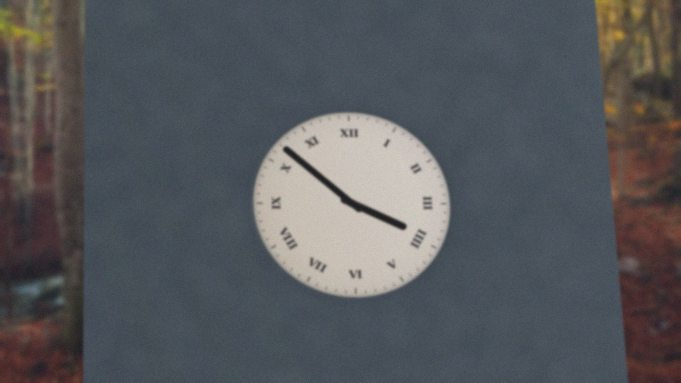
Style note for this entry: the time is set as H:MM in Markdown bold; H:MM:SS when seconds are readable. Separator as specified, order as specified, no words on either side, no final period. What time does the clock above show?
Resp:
**3:52**
